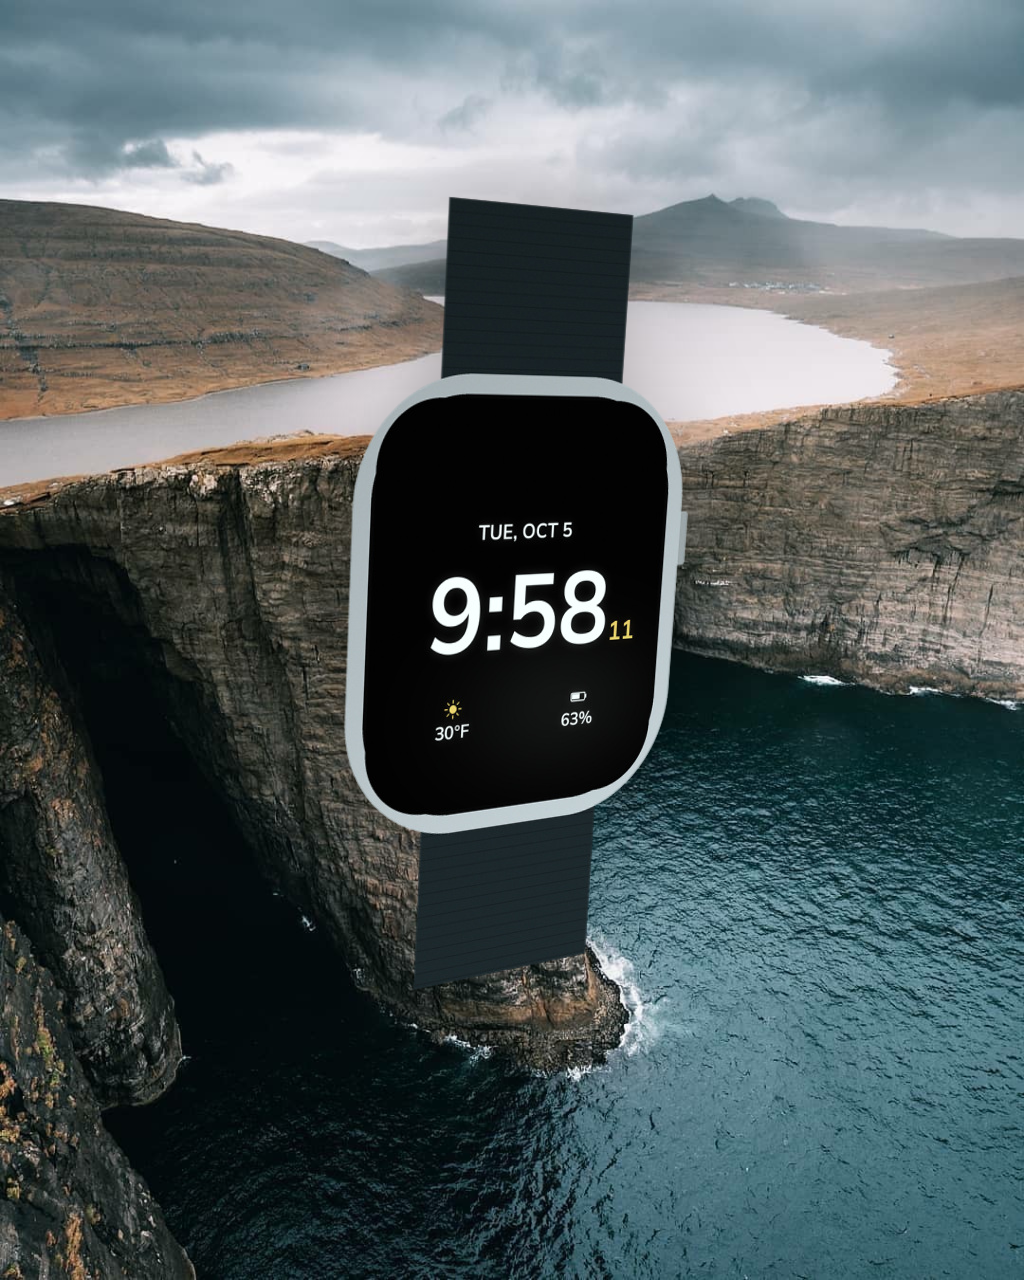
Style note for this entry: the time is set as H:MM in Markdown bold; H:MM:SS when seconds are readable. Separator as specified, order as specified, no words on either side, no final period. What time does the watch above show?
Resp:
**9:58:11**
